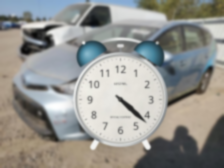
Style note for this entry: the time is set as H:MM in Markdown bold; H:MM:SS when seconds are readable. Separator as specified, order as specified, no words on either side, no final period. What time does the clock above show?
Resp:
**4:22**
